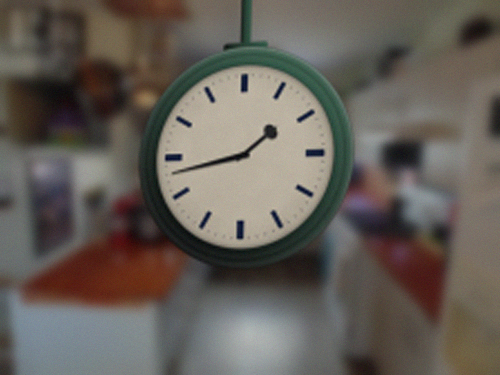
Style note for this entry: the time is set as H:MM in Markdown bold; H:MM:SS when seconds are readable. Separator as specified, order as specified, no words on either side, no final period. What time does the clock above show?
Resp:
**1:43**
